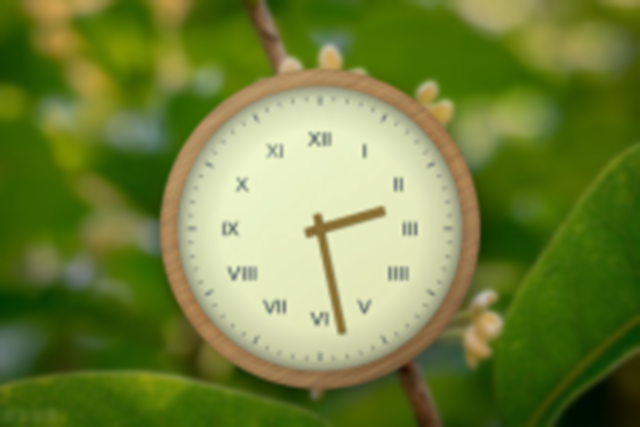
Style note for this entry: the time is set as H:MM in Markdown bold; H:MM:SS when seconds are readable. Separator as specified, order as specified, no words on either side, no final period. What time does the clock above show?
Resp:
**2:28**
